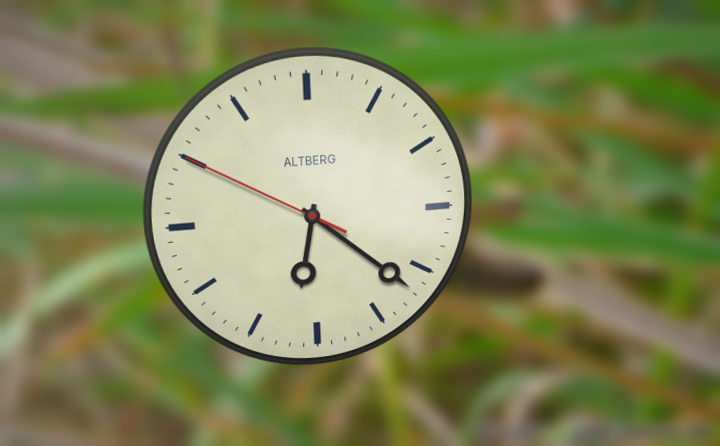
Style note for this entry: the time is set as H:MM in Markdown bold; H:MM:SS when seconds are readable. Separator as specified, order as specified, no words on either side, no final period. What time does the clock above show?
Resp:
**6:21:50**
